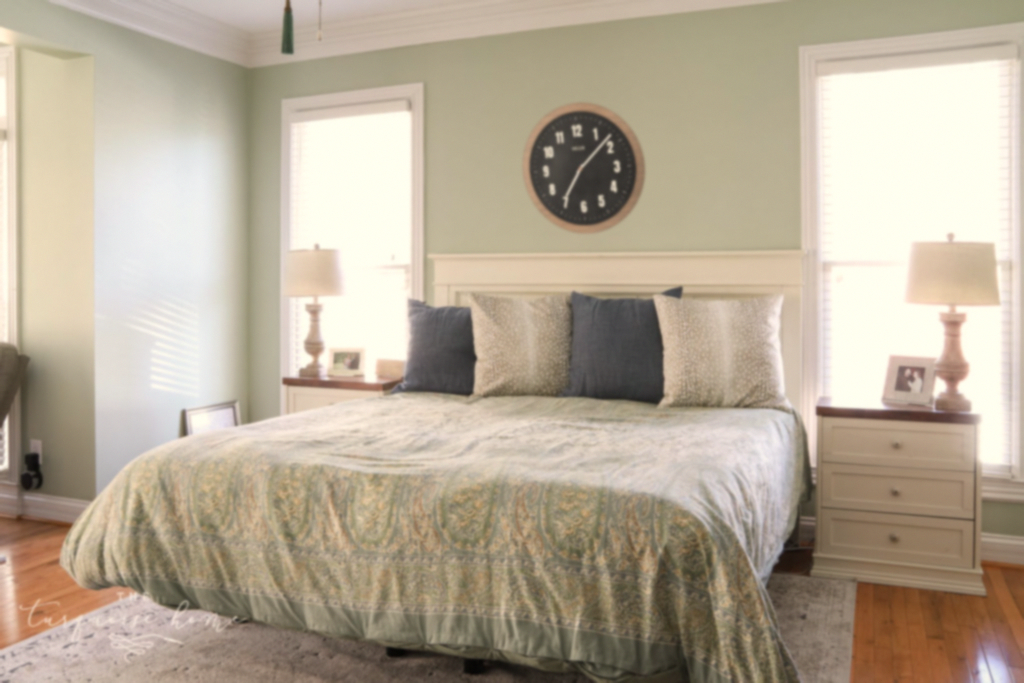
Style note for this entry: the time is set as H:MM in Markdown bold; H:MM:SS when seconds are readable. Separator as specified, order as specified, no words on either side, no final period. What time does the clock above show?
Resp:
**7:08**
